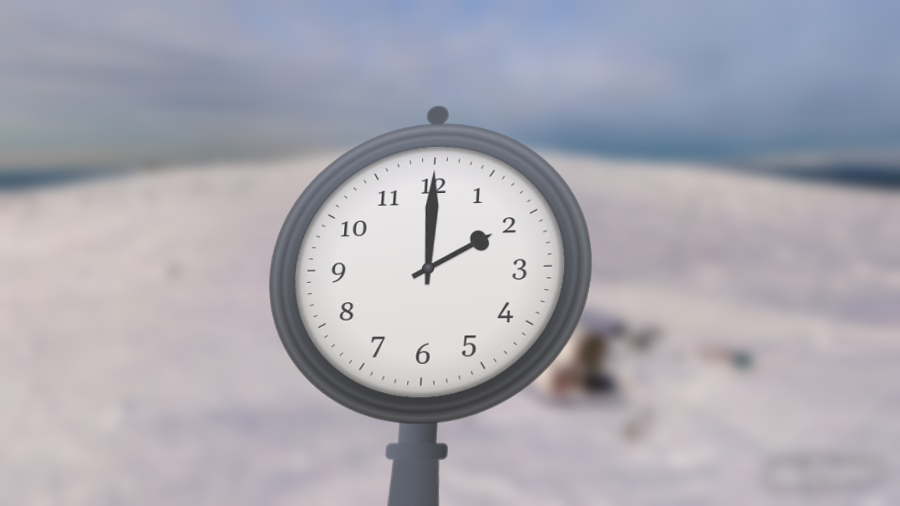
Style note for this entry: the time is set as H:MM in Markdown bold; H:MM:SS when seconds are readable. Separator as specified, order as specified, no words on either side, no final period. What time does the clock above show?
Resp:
**2:00**
